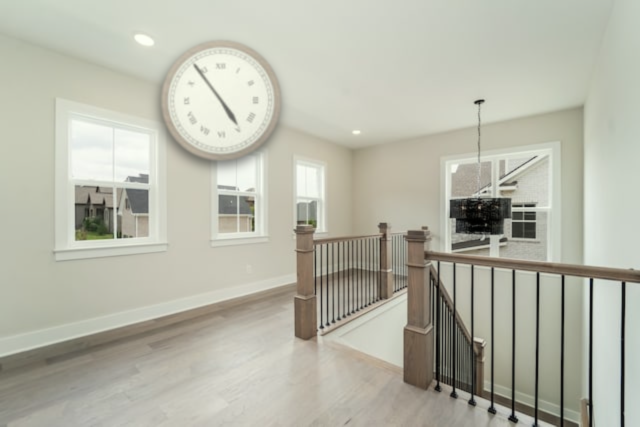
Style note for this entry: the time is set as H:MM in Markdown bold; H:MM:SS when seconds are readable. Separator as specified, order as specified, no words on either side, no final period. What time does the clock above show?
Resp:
**4:54**
